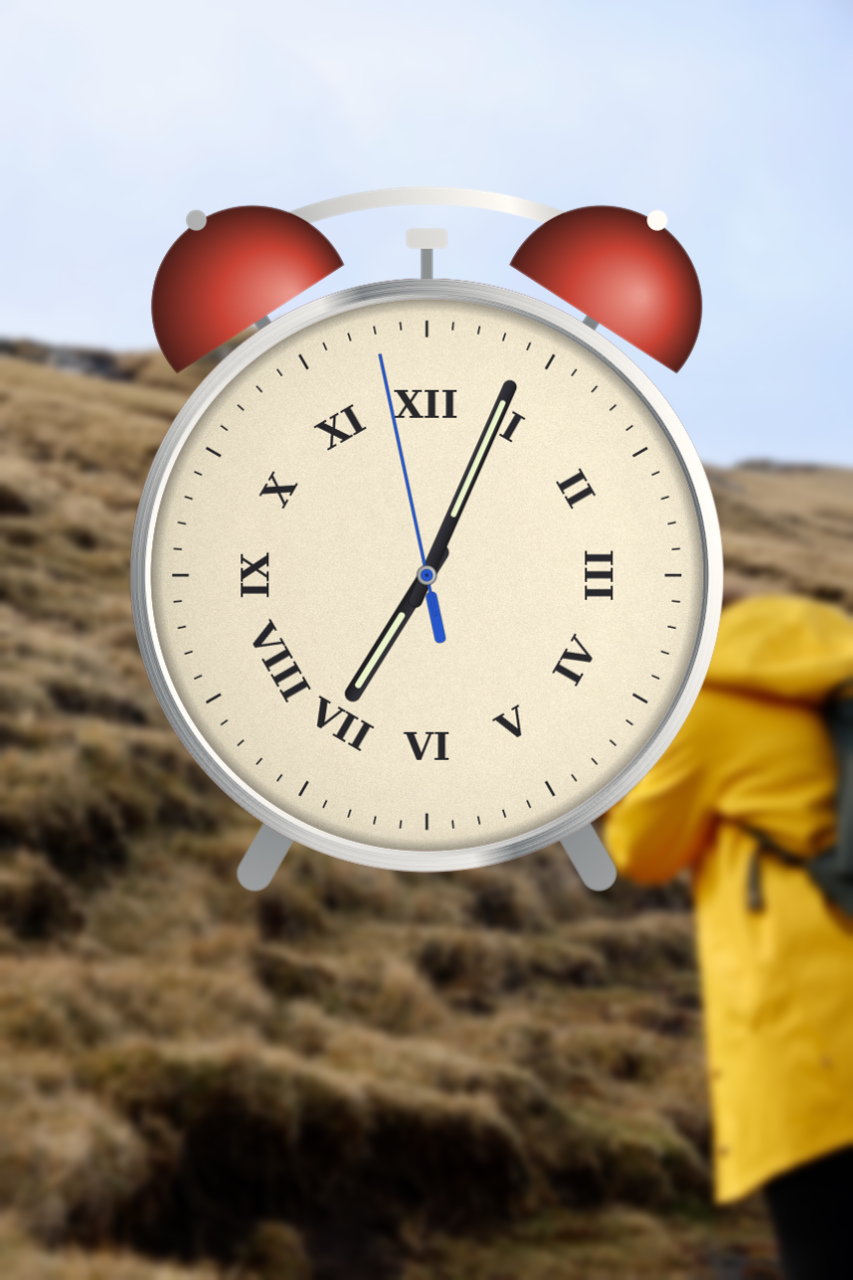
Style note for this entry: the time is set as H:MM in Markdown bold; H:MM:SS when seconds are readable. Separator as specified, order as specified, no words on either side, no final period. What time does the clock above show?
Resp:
**7:03:58**
